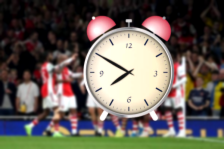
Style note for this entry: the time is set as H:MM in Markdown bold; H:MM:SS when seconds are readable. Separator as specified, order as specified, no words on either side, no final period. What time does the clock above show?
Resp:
**7:50**
